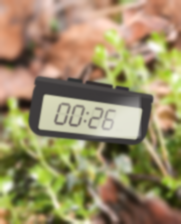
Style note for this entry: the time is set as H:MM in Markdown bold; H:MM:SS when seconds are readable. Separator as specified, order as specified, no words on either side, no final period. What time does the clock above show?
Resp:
**0:26**
